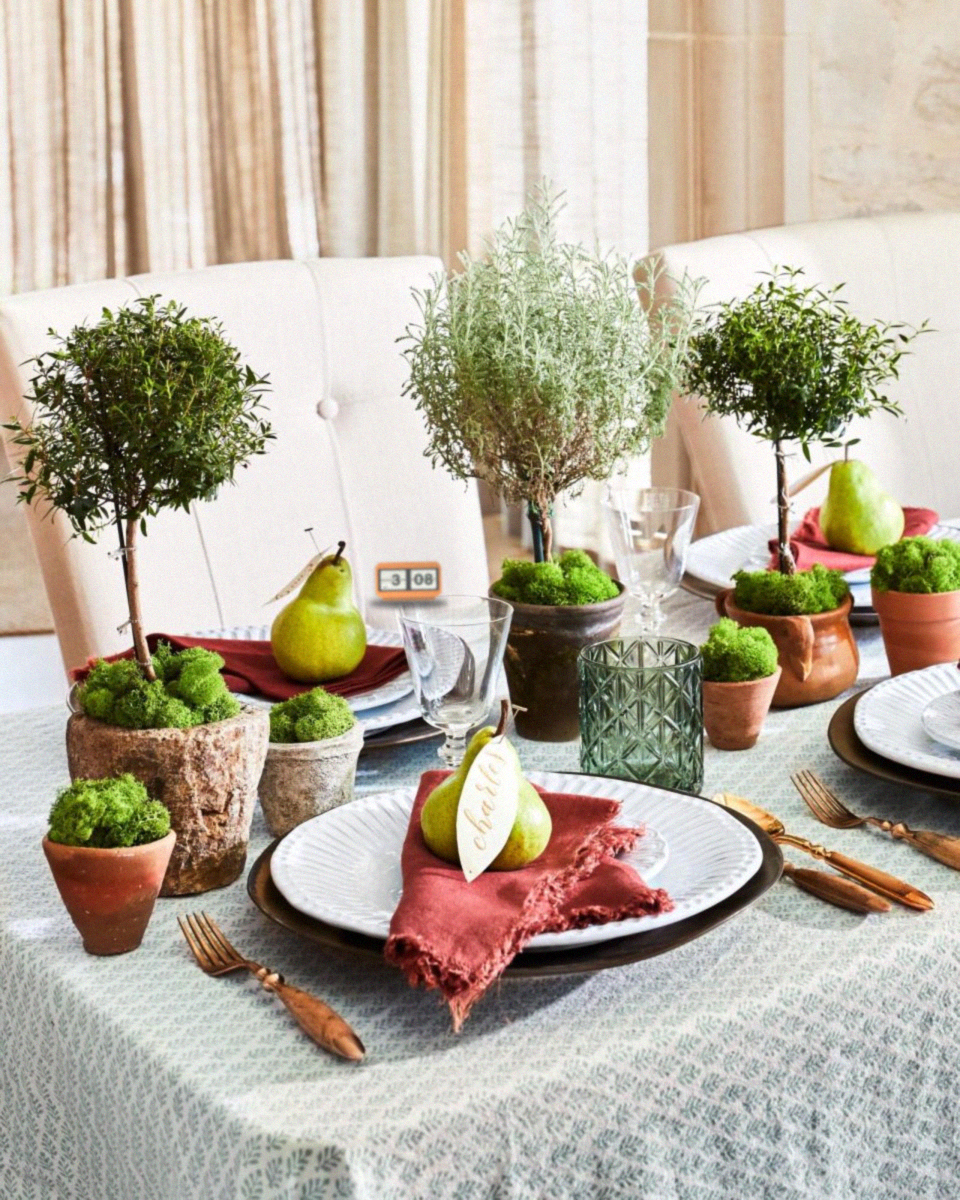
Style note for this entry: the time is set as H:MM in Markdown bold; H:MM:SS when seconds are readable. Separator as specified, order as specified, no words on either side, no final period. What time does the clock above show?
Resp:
**3:08**
